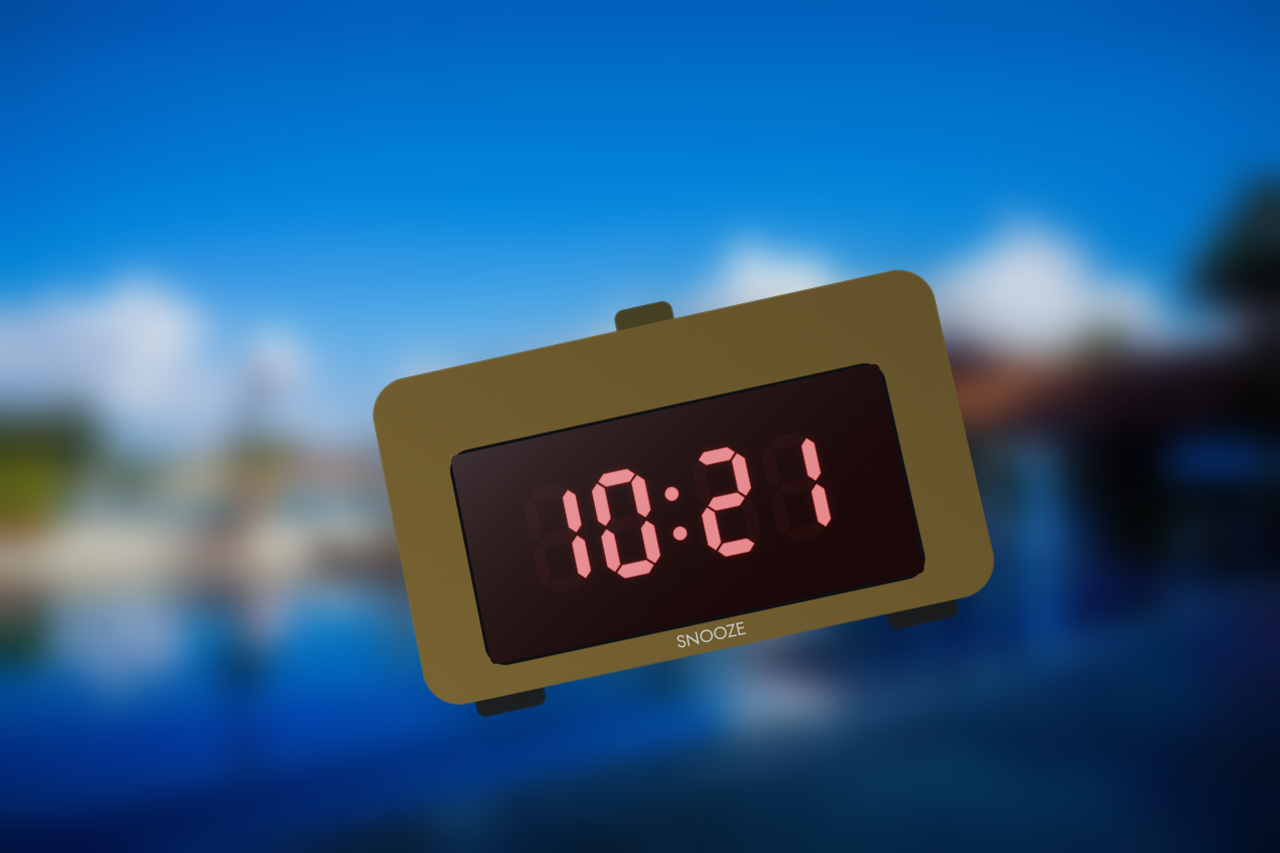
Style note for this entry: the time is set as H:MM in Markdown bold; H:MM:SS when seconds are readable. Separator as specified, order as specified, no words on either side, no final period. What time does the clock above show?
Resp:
**10:21**
